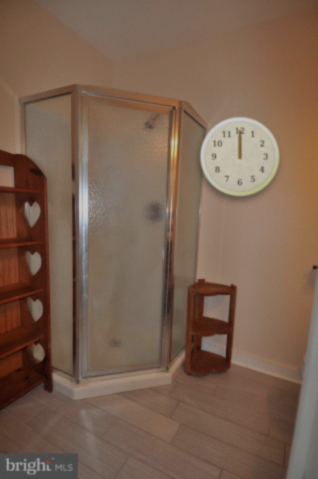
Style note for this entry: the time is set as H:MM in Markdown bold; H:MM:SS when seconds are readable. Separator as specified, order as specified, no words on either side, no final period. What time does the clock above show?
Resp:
**12:00**
